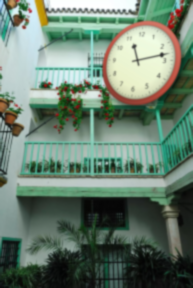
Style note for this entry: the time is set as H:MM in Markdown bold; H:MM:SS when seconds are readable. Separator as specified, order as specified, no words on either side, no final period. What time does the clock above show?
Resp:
**11:13**
